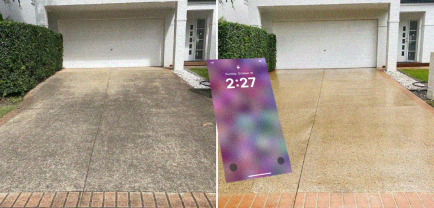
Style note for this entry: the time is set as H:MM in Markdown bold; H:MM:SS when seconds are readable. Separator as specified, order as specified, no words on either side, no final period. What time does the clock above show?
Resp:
**2:27**
